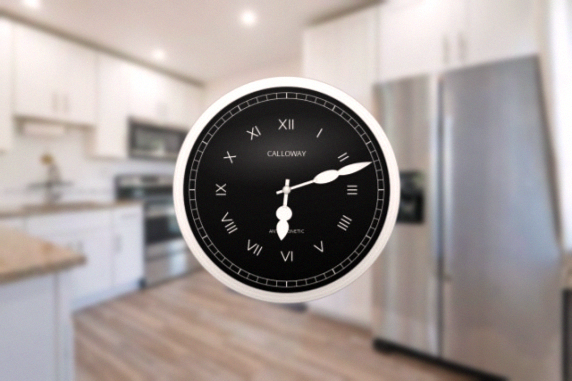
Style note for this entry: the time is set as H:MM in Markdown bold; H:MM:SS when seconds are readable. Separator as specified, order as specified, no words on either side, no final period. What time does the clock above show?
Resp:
**6:12**
